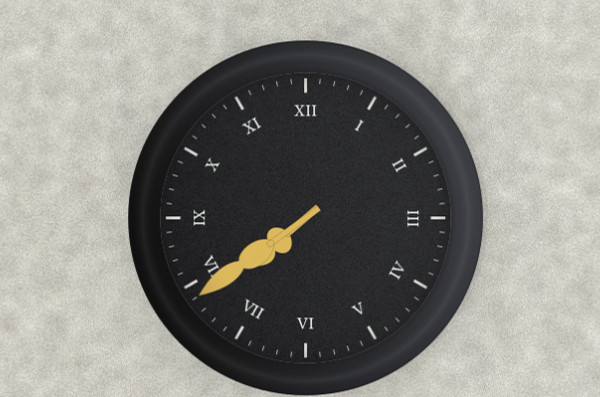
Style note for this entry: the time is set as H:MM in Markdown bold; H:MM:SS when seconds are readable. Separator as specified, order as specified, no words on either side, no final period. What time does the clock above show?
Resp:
**7:39**
